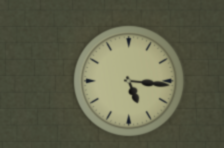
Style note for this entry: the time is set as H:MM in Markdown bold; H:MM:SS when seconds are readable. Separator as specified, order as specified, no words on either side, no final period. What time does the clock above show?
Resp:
**5:16**
